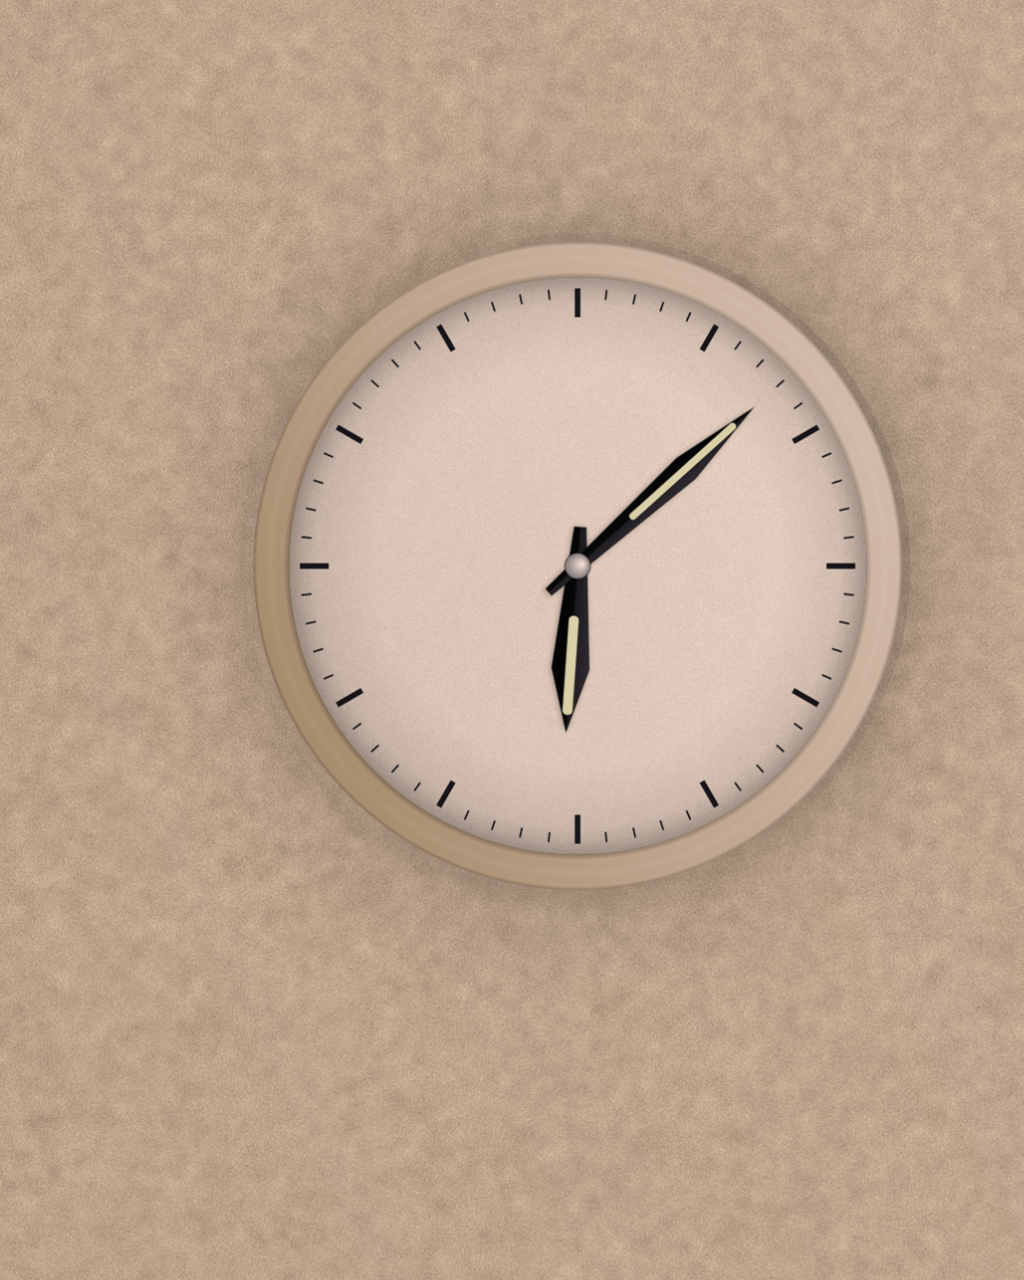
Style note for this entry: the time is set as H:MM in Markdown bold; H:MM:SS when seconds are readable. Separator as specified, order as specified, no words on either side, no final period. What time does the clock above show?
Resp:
**6:08**
